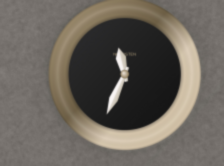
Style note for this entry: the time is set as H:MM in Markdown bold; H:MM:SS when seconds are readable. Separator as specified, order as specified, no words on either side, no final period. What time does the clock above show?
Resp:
**11:34**
